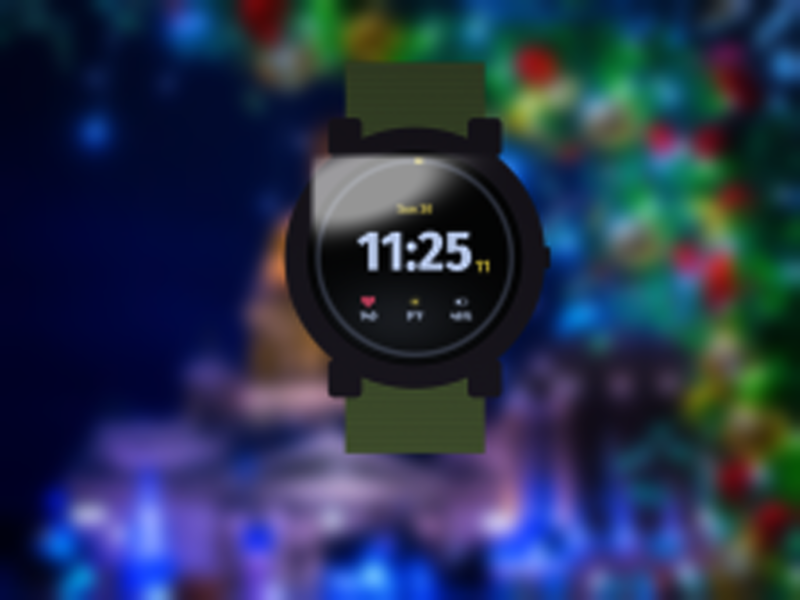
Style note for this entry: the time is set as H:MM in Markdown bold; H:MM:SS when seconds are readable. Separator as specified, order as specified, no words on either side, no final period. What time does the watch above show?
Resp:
**11:25**
